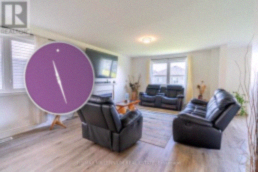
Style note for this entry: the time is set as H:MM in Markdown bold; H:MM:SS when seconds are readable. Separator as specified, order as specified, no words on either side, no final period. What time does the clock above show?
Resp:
**11:27**
